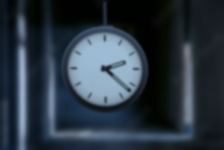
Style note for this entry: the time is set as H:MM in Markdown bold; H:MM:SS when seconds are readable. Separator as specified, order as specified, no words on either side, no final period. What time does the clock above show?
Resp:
**2:22**
